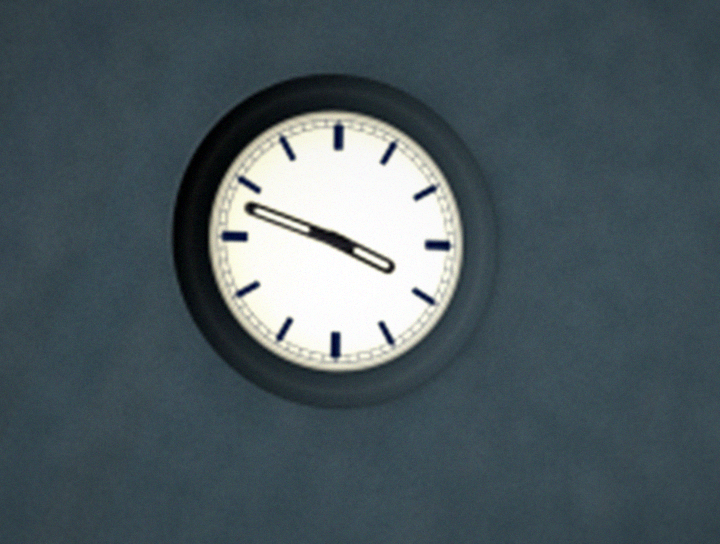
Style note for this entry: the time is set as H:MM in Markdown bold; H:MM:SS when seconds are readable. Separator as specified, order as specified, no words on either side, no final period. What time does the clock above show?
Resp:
**3:48**
